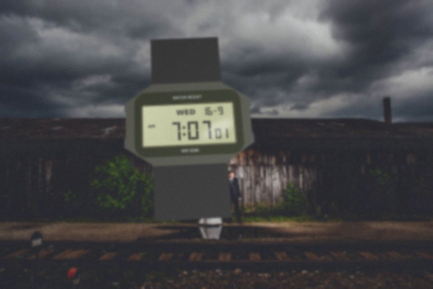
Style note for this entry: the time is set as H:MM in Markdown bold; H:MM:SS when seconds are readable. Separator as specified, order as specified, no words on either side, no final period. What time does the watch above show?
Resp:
**7:07**
